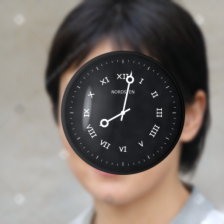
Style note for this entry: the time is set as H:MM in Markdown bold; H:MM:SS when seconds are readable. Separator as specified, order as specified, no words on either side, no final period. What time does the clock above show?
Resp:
**8:02**
